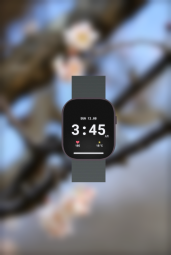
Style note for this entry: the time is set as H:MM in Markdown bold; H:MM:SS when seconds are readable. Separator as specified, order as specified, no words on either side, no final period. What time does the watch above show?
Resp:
**3:45**
